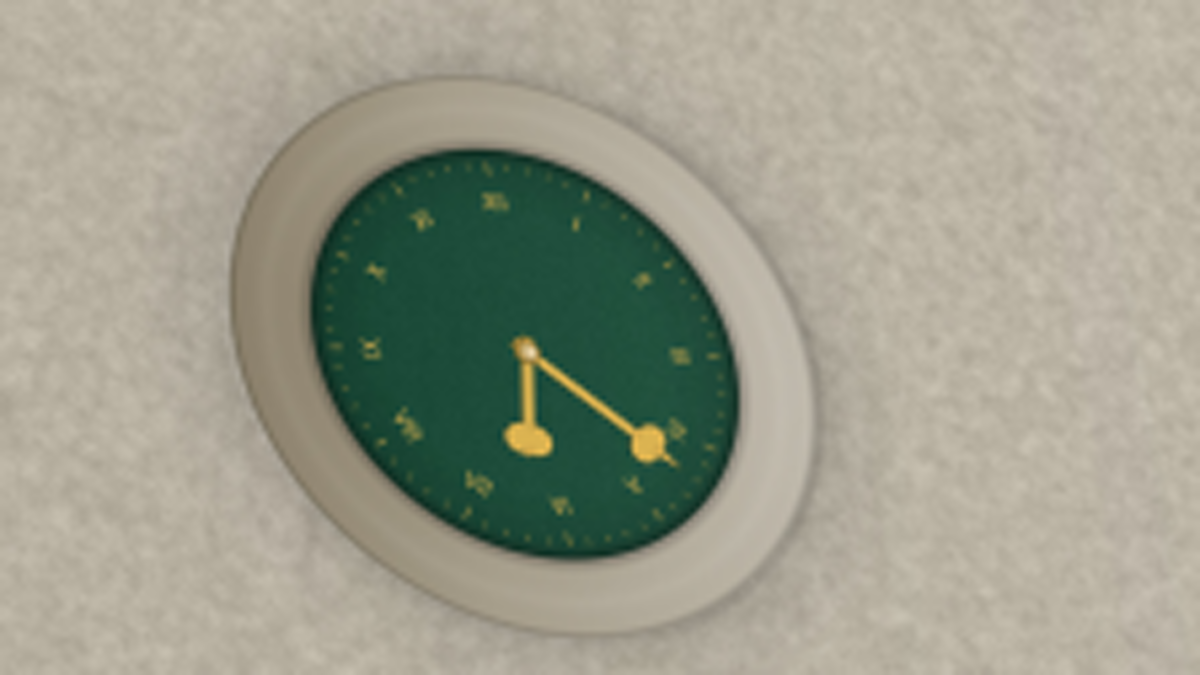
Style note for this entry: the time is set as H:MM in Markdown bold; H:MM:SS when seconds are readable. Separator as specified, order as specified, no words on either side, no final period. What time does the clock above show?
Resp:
**6:22**
